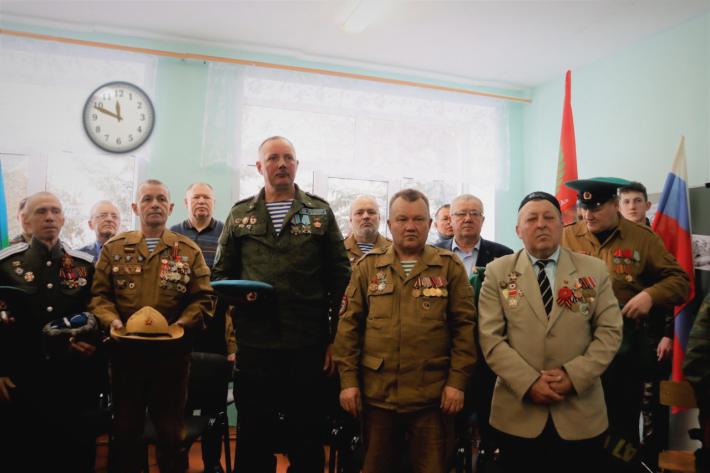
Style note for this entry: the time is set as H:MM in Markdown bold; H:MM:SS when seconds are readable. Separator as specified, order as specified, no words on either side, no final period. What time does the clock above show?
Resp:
**11:49**
